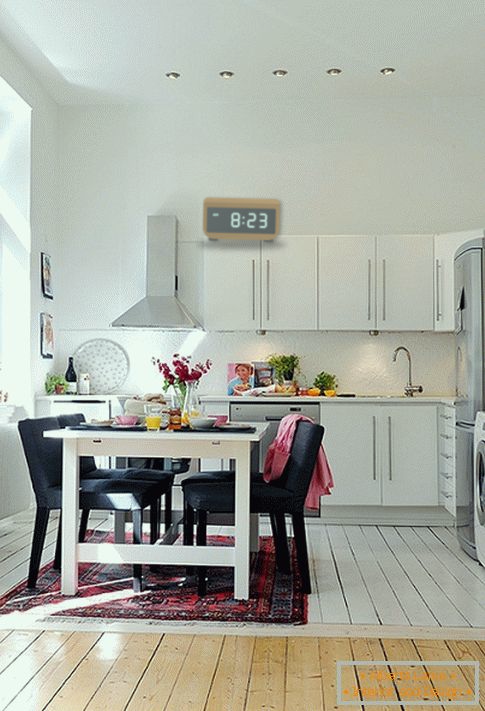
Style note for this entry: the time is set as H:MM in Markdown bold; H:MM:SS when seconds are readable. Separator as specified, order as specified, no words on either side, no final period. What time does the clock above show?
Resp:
**8:23**
